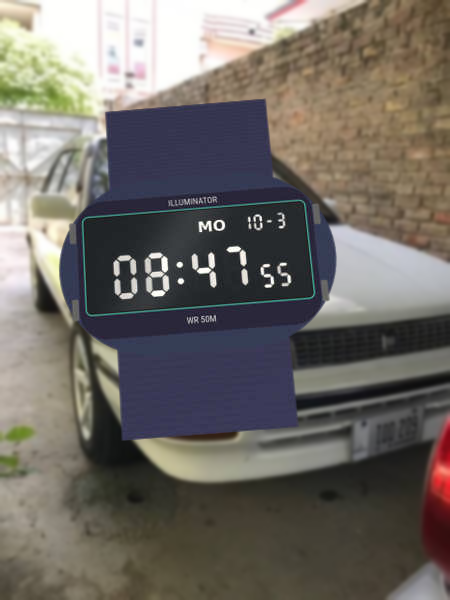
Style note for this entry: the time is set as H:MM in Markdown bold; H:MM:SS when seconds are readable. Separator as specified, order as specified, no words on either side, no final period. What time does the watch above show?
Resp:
**8:47:55**
